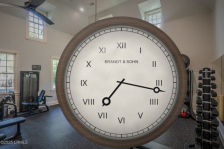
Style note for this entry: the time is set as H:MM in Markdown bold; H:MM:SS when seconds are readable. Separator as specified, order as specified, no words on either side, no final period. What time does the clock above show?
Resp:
**7:17**
